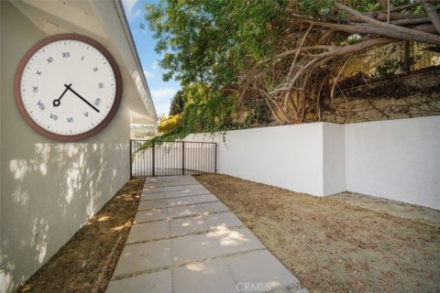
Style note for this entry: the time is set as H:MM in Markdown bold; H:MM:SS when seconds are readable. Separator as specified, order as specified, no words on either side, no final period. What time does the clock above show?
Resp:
**7:22**
